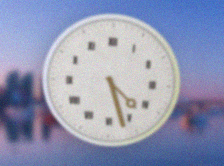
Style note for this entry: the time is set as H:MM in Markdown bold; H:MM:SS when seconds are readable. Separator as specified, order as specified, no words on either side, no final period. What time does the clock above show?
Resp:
**4:27**
